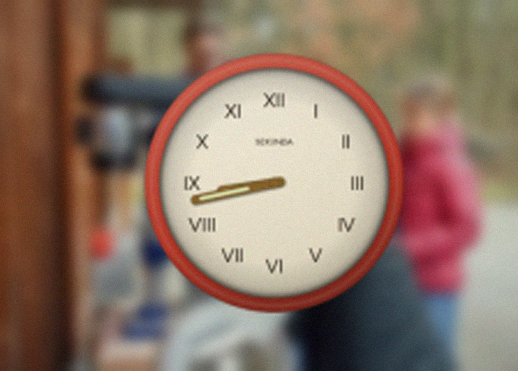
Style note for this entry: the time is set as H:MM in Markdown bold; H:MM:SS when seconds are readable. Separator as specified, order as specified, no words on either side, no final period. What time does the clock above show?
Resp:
**8:43**
